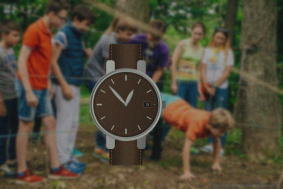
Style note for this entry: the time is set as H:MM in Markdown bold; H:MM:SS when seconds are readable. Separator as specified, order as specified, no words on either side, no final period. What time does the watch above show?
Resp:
**12:53**
